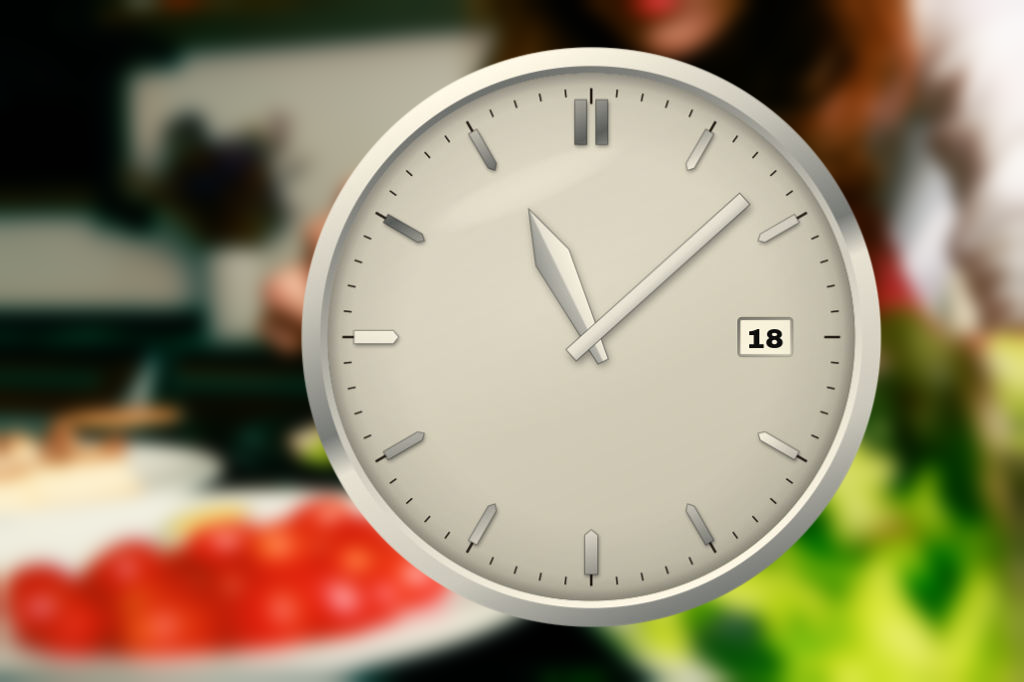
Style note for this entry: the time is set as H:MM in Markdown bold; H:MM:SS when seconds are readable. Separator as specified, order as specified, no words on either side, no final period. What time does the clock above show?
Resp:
**11:08**
